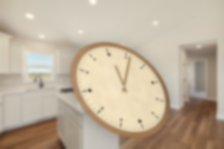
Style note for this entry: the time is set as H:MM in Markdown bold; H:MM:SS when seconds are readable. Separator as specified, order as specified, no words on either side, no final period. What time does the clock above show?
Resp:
**12:06**
